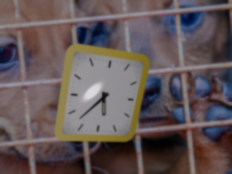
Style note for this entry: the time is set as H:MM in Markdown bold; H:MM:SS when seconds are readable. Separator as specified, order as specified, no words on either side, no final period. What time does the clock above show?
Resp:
**5:37**
